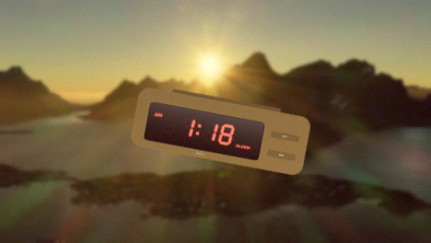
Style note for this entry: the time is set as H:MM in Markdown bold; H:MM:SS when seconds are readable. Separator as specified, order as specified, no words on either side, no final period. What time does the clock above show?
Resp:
**1:18**
